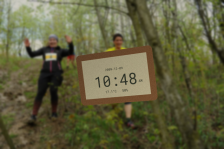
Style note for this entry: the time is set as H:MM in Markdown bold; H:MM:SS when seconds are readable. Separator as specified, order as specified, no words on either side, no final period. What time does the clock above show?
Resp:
**10:48**
